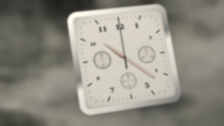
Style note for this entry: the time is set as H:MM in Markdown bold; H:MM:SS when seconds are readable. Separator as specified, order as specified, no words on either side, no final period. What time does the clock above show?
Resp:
**10:22**
